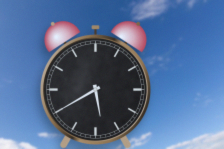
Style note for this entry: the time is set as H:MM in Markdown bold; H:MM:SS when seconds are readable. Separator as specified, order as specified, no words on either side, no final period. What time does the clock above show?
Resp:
**5:40**
